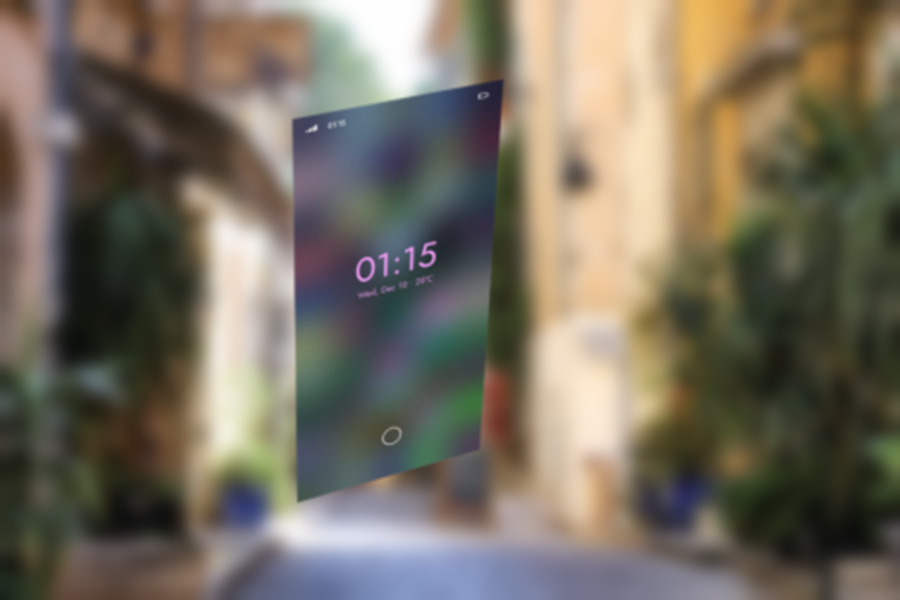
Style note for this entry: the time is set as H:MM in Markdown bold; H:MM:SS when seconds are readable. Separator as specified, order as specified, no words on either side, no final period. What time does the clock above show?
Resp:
**1:15**
